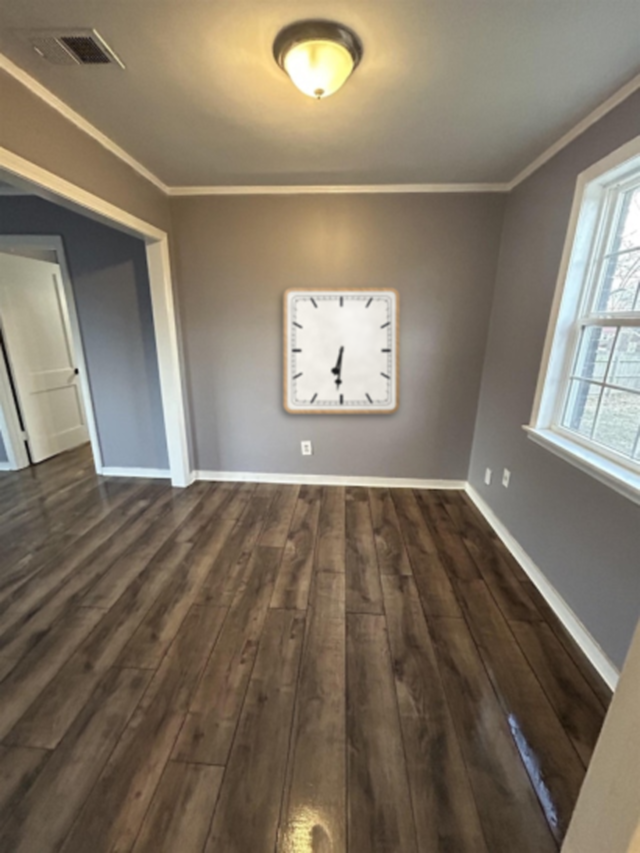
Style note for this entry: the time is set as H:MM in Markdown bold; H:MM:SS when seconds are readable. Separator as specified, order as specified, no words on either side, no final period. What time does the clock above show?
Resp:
**6:31**
